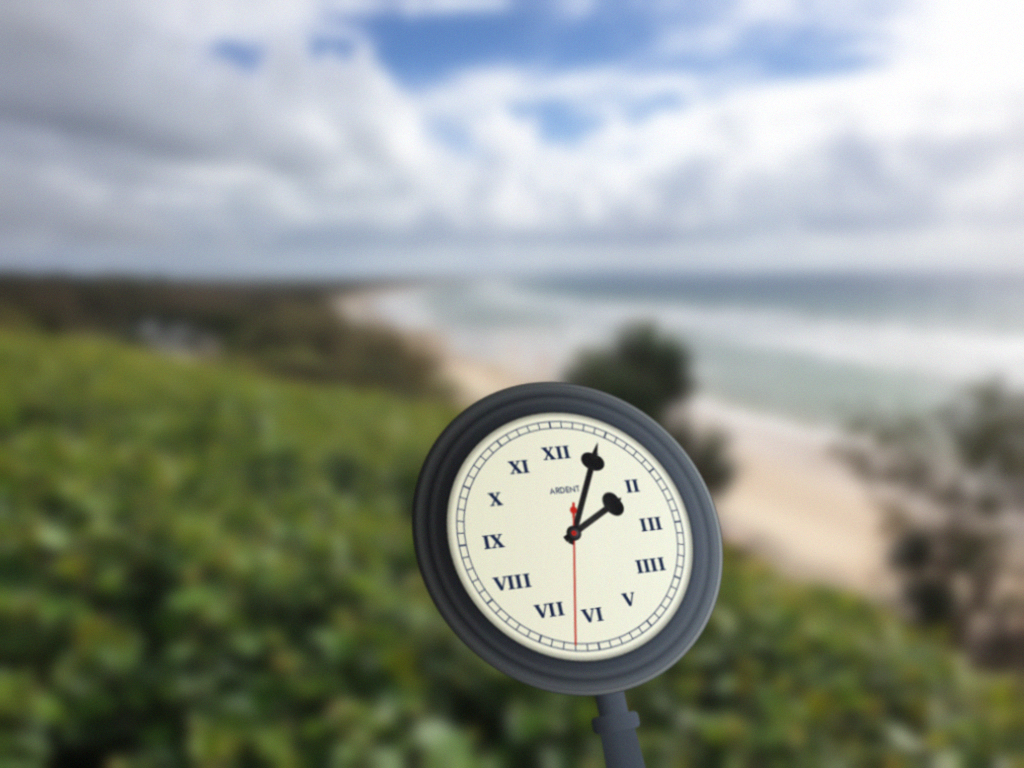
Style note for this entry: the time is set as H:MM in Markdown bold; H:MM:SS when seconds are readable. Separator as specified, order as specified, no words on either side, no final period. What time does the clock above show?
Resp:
**2:04:32**
